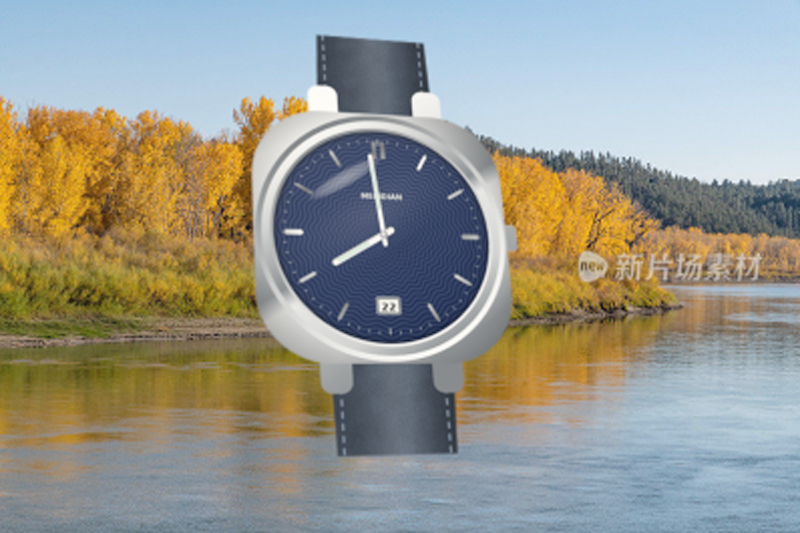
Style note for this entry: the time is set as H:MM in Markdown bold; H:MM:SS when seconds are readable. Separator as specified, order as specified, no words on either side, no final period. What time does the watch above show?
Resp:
**7:59**
